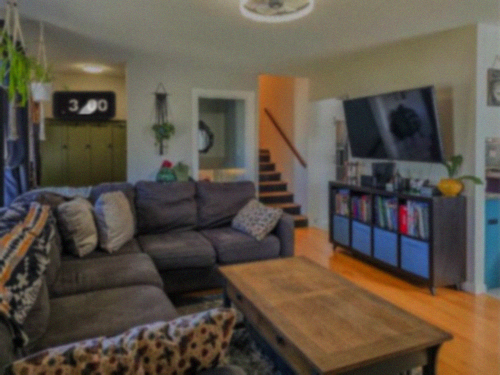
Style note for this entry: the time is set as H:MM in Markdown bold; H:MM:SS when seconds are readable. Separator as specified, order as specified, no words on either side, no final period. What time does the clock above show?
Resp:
**3:00**
